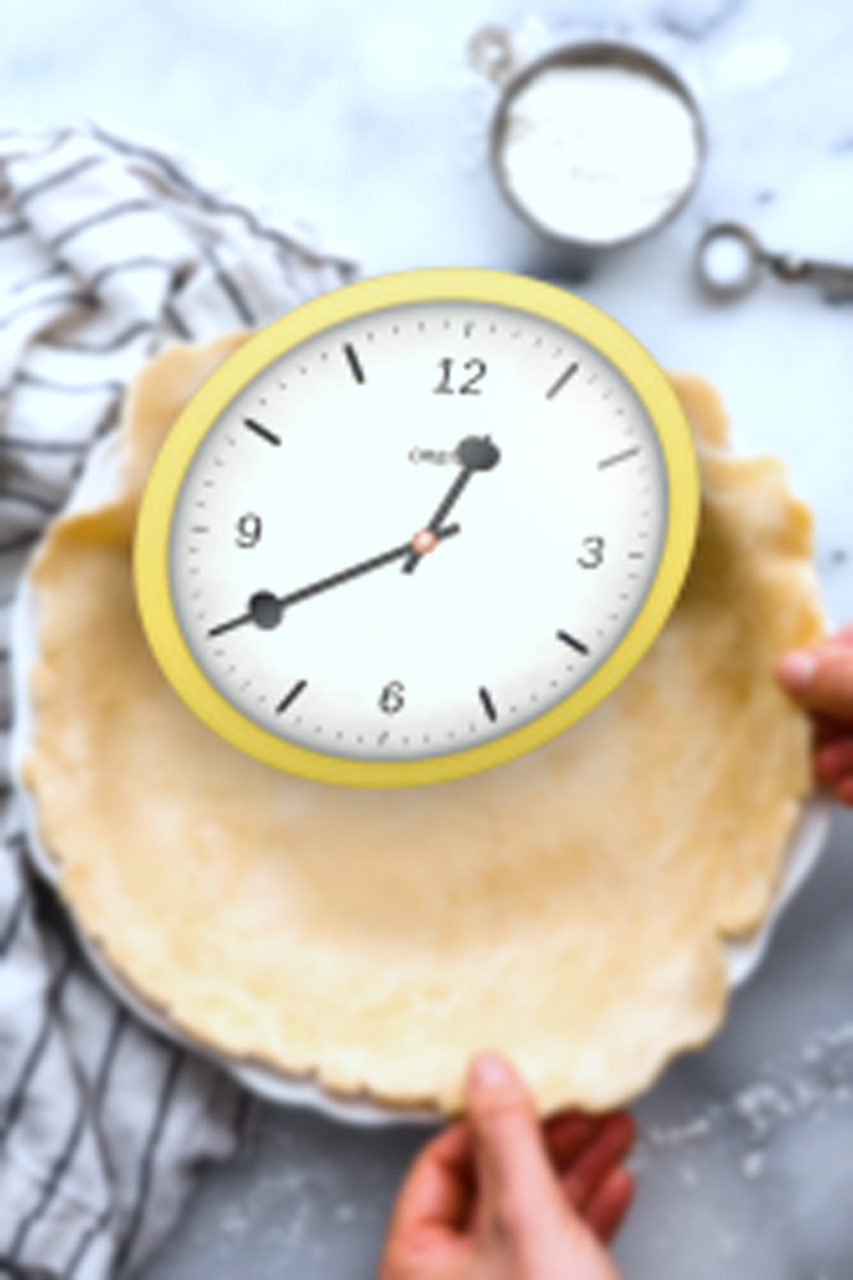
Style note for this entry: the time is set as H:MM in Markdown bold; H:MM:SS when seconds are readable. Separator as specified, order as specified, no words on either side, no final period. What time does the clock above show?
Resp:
**12:40**
